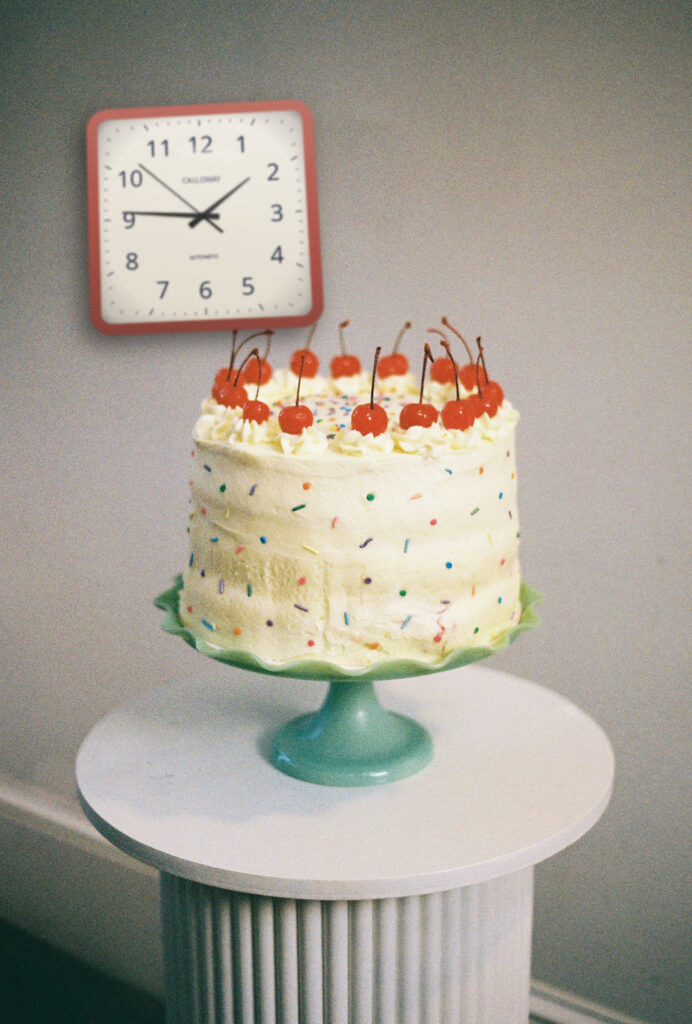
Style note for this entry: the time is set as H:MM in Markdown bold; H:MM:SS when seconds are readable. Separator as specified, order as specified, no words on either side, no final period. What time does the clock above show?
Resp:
**1:45:52**
